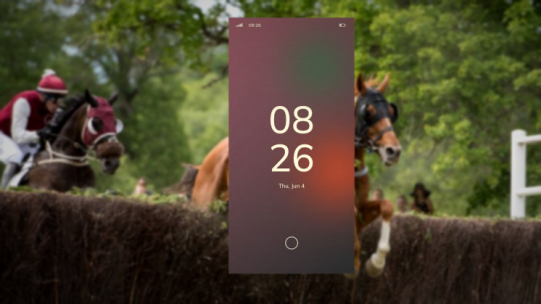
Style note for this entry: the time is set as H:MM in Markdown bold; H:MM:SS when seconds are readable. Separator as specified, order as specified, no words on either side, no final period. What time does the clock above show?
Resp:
**8:26**
